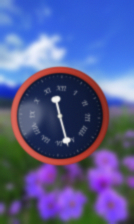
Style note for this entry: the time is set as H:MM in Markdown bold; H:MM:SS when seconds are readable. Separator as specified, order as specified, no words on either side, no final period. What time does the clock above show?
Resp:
**11:27**
